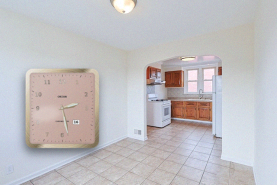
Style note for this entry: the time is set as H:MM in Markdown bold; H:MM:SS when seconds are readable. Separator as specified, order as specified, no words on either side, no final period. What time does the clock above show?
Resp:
**2:28**
